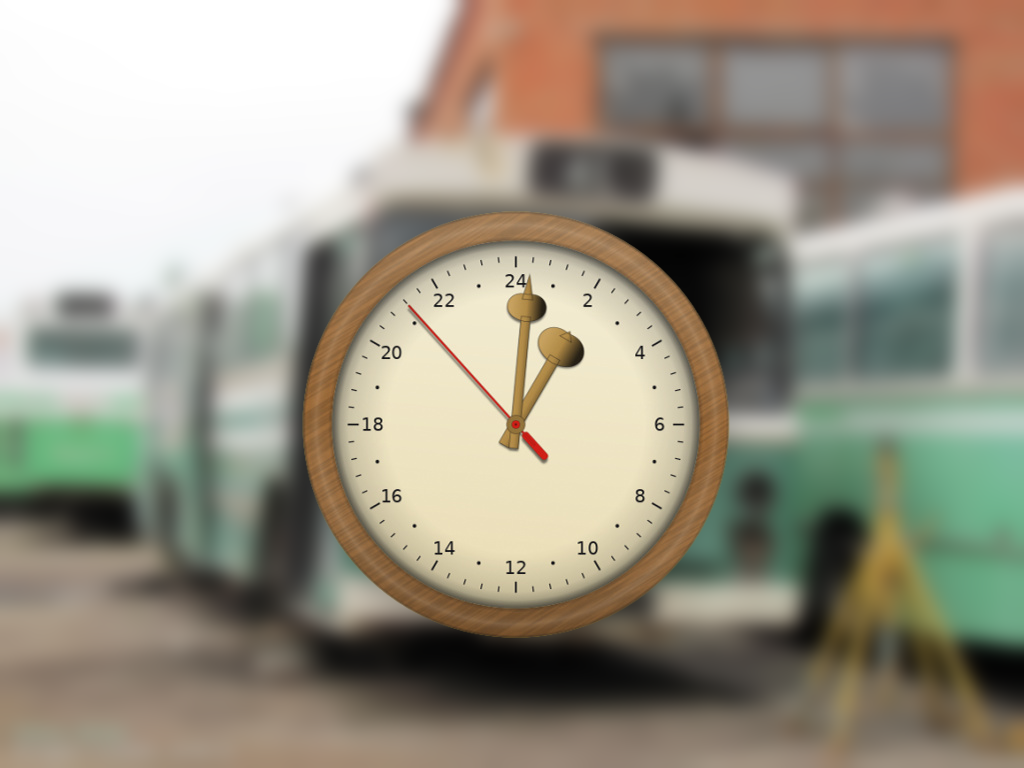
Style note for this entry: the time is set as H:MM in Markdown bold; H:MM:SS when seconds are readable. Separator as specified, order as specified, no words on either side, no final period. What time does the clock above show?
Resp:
**2:00:53**
